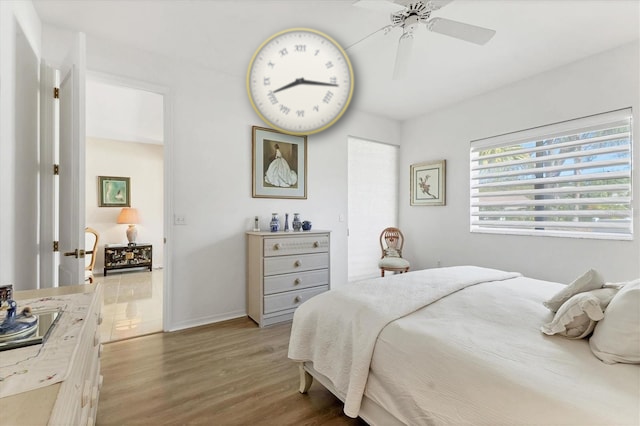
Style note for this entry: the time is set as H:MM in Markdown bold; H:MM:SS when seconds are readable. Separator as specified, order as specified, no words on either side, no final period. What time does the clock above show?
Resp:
**8:16**
